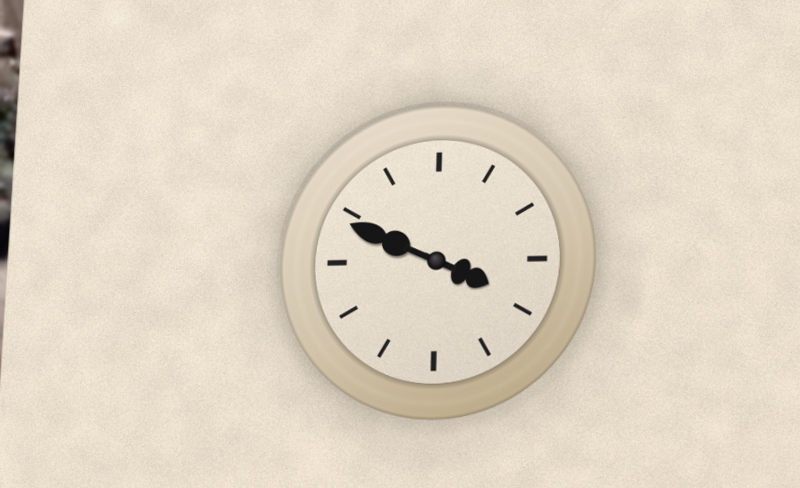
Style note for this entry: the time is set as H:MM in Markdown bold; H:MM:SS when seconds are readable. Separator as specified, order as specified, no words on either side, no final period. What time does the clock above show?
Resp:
**3:49**
